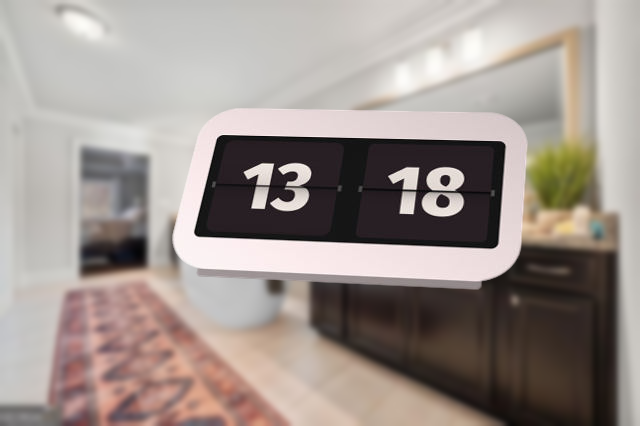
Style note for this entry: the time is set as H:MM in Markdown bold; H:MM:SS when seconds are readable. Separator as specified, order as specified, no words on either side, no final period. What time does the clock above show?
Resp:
**13:18**
